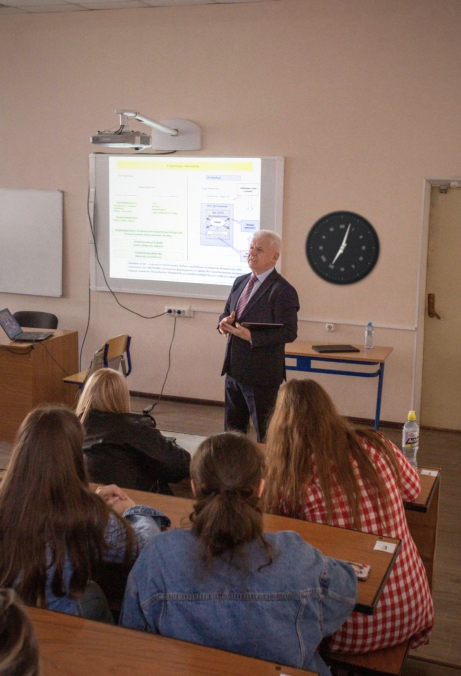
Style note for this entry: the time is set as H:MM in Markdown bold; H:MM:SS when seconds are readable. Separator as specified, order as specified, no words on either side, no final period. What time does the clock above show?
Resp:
**7:03**
